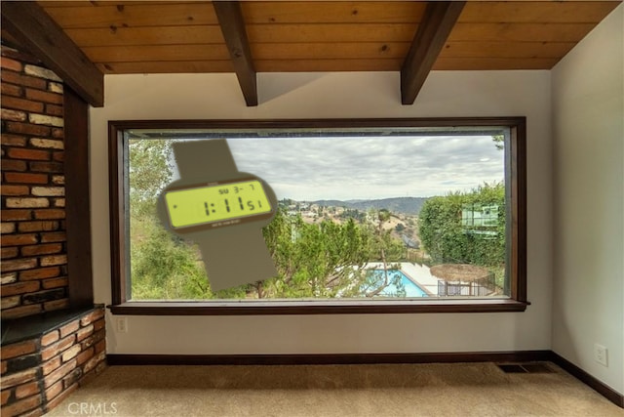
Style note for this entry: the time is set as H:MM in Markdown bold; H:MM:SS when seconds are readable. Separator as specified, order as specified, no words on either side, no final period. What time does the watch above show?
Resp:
**1:11**
